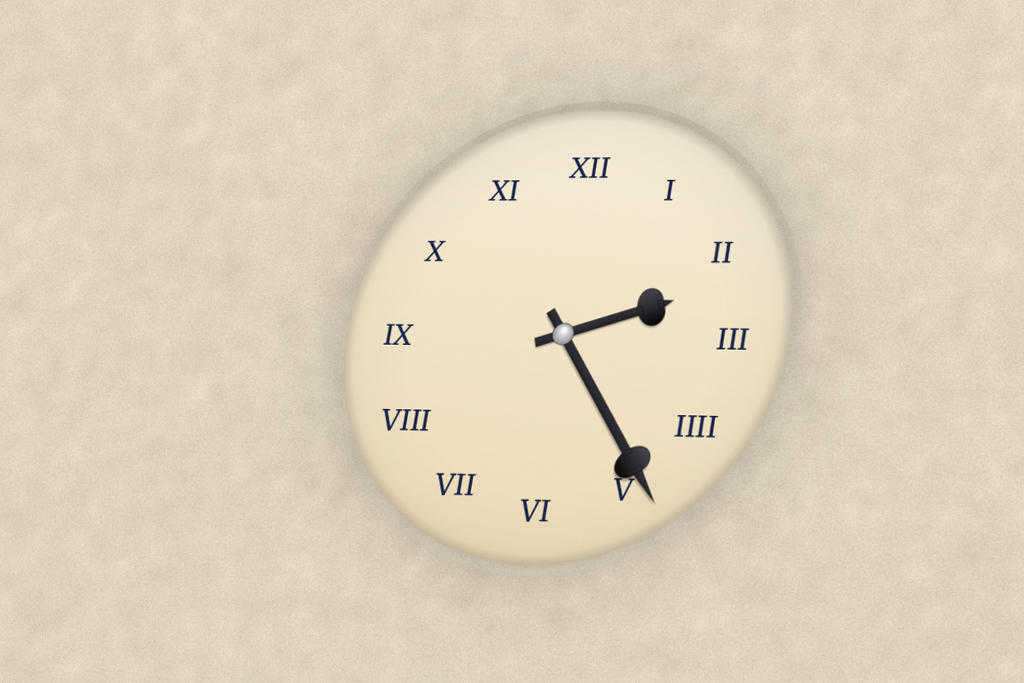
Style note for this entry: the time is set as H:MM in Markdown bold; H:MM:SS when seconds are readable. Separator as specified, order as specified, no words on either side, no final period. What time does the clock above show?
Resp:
**2:24**
